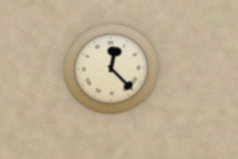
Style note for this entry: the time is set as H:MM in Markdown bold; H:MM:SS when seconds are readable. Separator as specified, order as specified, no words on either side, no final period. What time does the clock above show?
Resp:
**12:23**
